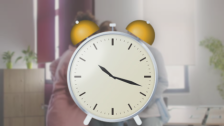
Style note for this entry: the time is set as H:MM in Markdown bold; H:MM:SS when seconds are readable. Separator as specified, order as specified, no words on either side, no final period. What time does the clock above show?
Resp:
**10:18**
